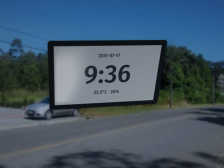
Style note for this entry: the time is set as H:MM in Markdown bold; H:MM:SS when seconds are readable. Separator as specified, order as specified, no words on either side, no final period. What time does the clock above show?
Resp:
**9:36**
